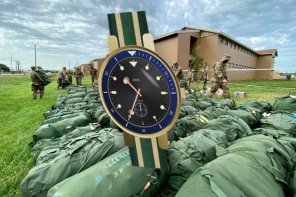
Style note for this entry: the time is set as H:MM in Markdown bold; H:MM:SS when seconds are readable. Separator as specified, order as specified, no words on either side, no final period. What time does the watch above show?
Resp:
**10:35**
